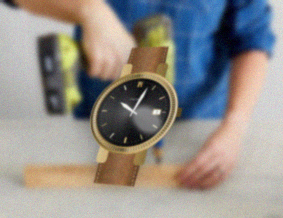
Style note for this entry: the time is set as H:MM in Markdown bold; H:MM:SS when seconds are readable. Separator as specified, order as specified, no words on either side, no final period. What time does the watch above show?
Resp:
**10:03**
